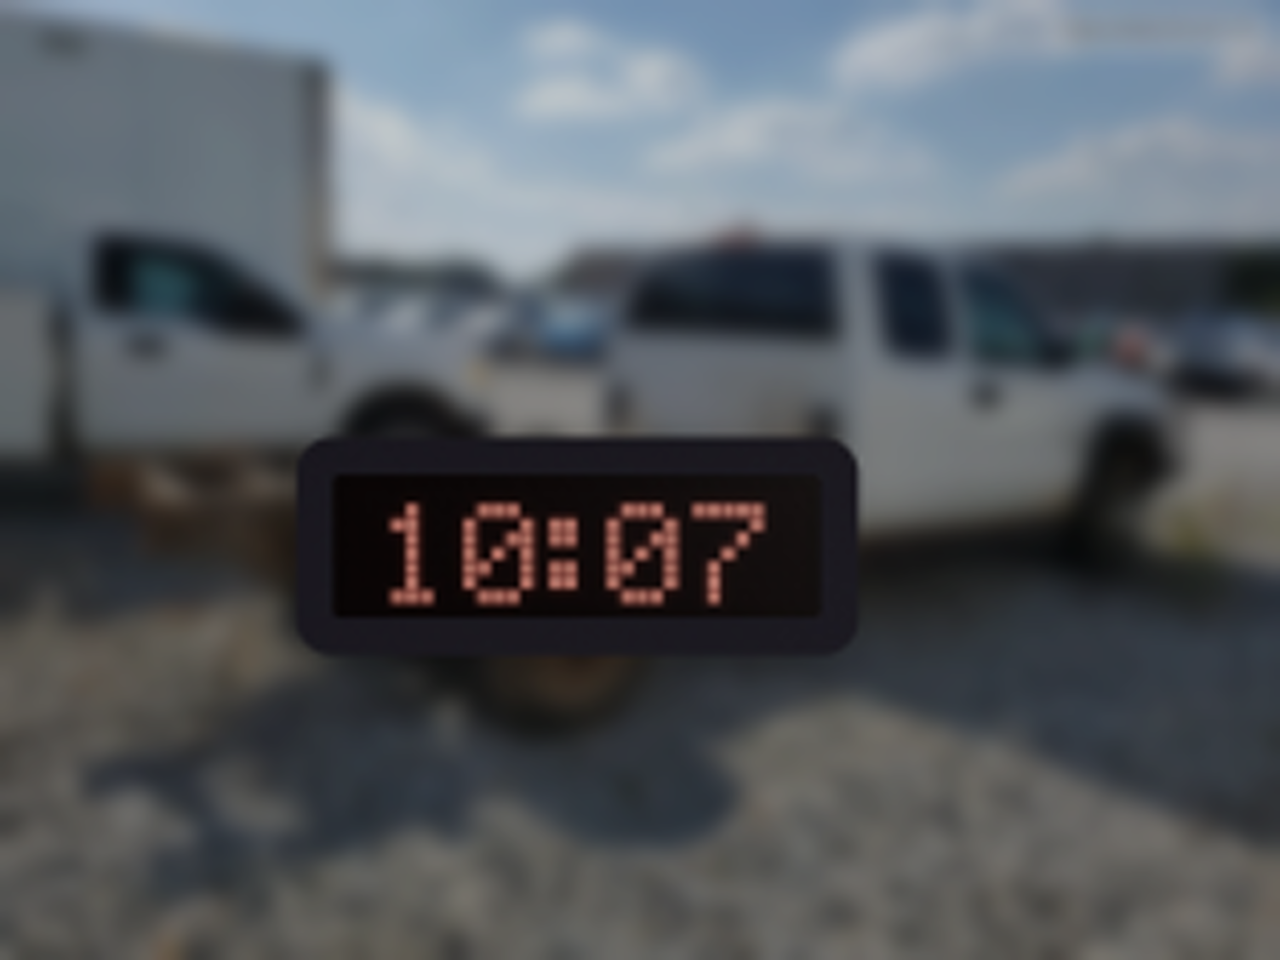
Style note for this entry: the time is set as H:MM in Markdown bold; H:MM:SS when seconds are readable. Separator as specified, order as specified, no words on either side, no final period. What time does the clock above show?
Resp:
**10:07**
